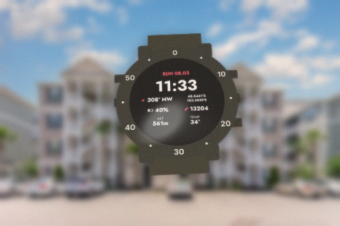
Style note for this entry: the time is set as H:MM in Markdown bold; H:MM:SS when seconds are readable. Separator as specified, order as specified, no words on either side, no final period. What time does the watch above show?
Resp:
**11:33**
